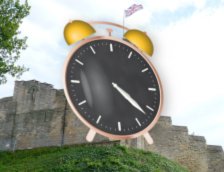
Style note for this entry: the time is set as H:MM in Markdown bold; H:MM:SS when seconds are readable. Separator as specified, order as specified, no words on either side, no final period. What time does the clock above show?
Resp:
**4:22**
